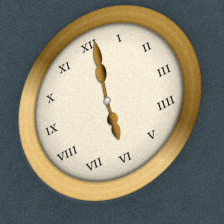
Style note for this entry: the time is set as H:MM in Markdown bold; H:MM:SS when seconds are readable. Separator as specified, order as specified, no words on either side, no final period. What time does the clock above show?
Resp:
**6:01**
